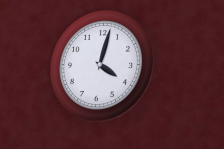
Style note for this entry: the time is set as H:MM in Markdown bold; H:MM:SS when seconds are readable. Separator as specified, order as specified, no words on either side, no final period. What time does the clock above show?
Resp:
**4:02**
